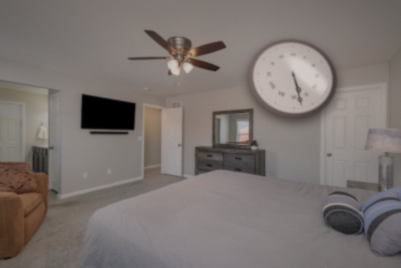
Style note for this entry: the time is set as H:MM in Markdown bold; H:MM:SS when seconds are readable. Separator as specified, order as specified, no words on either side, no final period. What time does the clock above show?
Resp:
**5:28**
